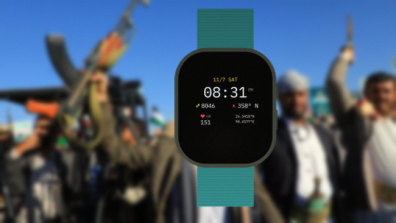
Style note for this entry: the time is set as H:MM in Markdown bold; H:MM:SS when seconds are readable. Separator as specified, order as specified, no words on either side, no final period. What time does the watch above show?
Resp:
**8:31**
